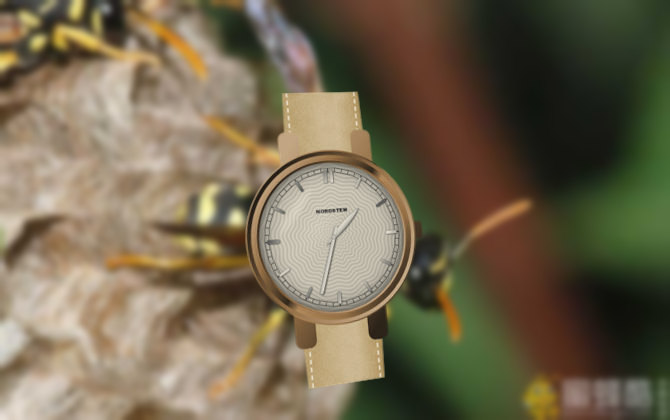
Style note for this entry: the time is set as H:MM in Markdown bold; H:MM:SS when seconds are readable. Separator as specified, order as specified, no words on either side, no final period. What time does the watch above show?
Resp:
**1:33**
